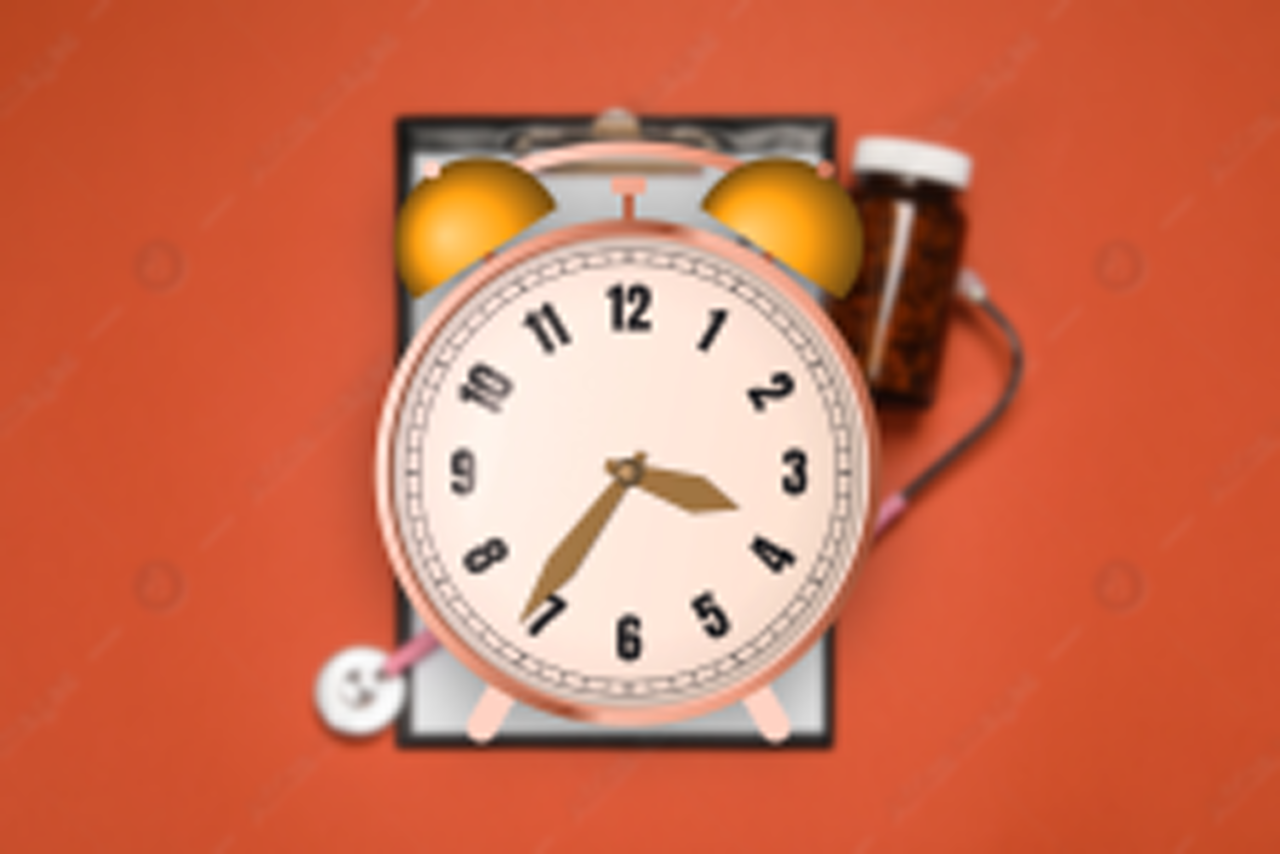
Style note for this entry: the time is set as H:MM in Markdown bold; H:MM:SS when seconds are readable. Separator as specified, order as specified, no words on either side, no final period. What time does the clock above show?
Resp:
**3:36**
